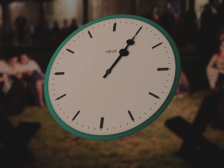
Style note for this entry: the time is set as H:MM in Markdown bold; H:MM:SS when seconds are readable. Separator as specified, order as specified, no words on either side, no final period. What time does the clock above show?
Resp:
**1:05**
